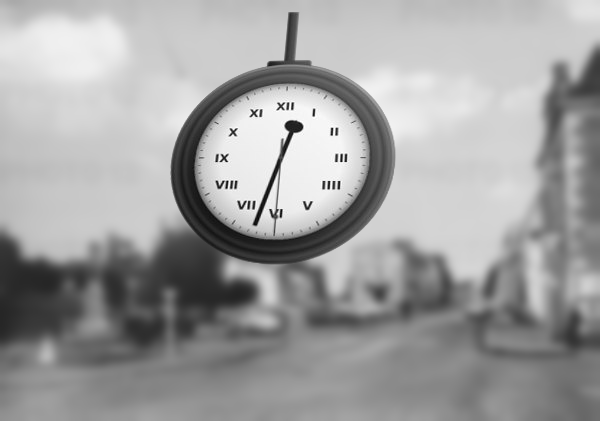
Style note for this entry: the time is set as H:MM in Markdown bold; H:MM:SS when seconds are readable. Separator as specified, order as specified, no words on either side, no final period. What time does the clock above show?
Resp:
**12:32:30**
